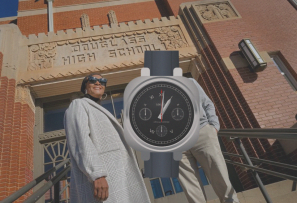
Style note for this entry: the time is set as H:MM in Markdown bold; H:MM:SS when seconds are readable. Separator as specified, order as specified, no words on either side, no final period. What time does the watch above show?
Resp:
**1:01**
